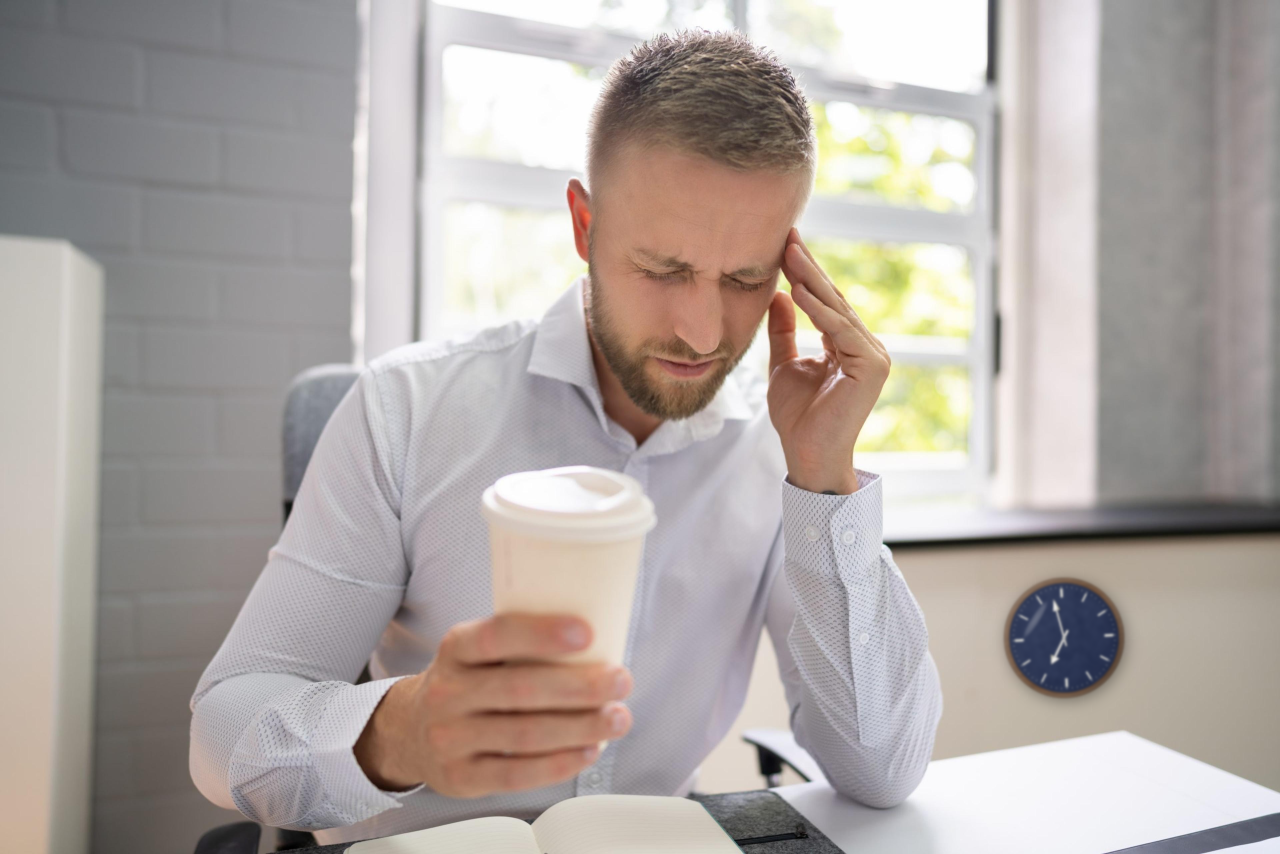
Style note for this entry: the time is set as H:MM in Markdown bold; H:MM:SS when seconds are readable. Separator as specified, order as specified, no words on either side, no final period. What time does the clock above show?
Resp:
**6:58**
